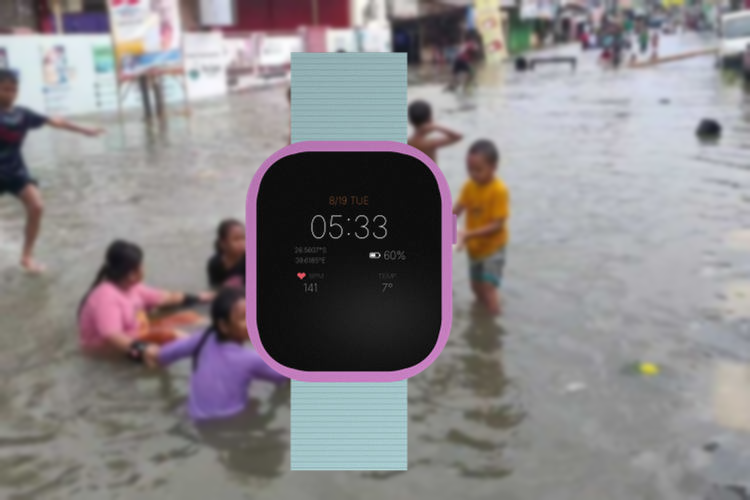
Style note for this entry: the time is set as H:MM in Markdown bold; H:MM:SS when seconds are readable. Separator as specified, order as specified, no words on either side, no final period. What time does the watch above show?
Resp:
**5:33**
